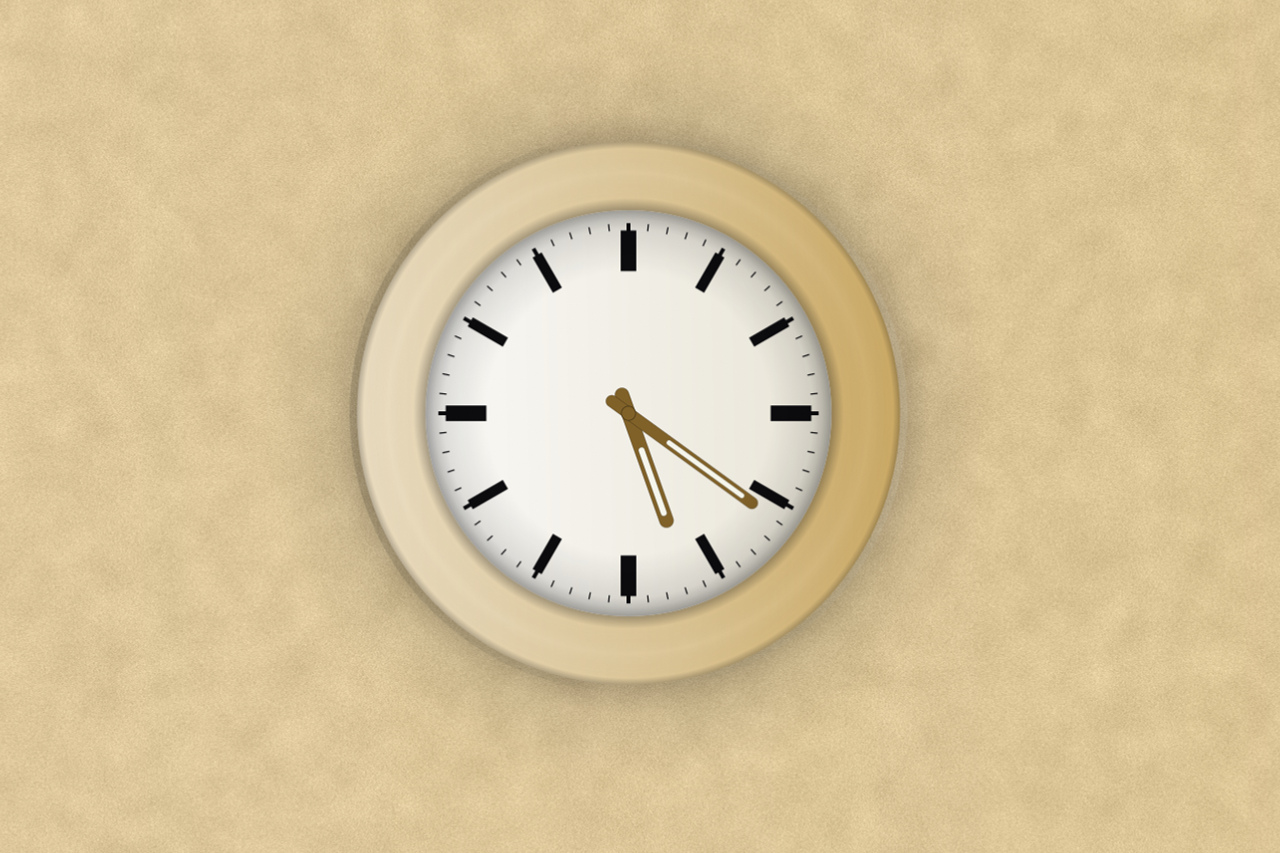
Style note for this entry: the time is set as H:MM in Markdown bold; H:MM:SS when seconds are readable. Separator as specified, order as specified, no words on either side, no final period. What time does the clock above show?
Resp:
**5:21**
